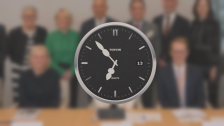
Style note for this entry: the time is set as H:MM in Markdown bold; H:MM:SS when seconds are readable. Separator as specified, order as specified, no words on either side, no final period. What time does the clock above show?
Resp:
**6:53**
